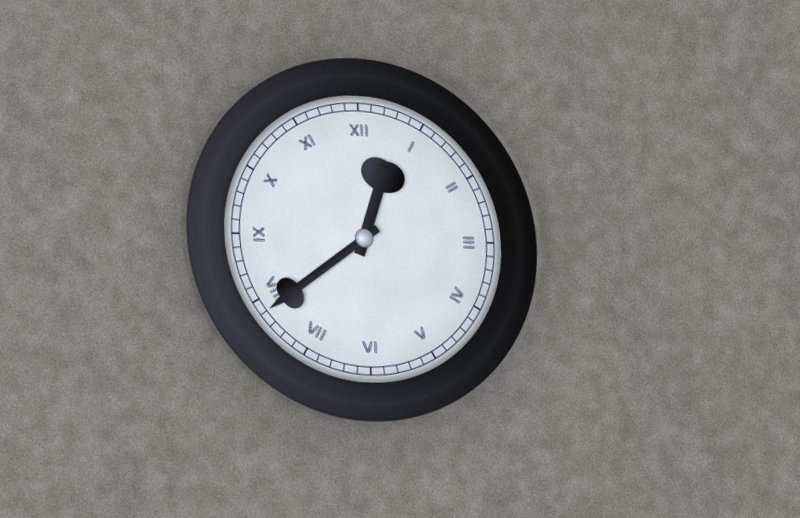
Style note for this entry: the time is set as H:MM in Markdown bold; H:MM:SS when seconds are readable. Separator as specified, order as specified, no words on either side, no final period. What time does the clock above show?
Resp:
**12:39**
